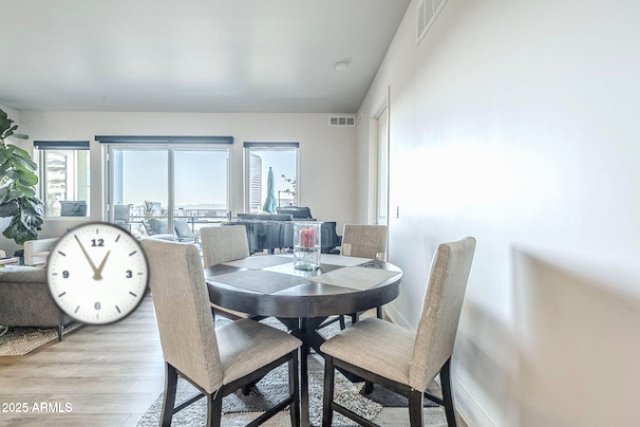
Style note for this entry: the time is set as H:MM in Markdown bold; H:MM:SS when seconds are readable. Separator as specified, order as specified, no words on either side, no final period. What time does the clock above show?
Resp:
**12:55**
